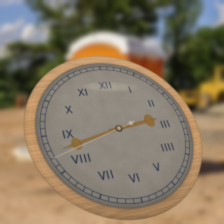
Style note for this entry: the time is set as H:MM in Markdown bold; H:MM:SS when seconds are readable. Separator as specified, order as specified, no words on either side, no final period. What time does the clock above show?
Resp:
**2:42:42**
